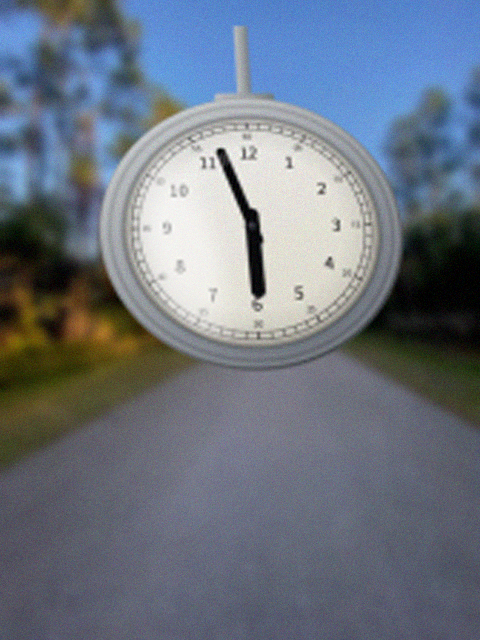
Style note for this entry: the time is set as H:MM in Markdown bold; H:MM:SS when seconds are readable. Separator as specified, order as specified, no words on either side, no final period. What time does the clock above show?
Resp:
**5:57**
